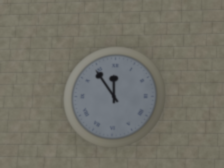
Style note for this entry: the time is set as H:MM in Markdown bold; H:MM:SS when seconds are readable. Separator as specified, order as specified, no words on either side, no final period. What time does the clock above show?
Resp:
**11:54**
